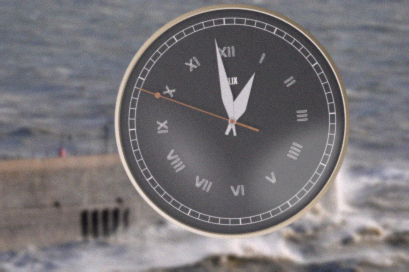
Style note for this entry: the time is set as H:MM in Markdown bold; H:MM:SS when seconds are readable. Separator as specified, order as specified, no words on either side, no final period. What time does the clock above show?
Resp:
**12:58:49**
